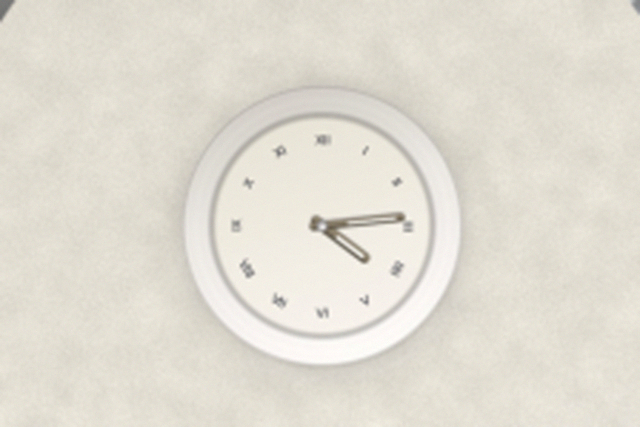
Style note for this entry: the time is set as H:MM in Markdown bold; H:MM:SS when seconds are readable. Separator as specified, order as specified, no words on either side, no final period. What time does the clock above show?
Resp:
**4:14**
